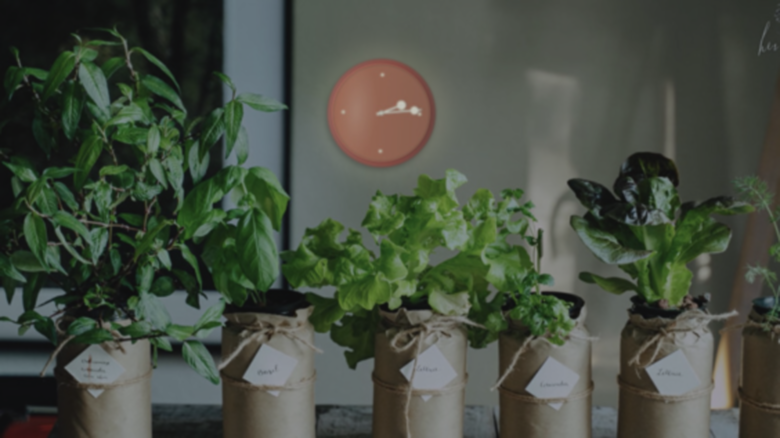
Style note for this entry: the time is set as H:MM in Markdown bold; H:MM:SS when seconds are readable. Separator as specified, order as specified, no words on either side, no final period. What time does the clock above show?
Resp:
**2:14**
